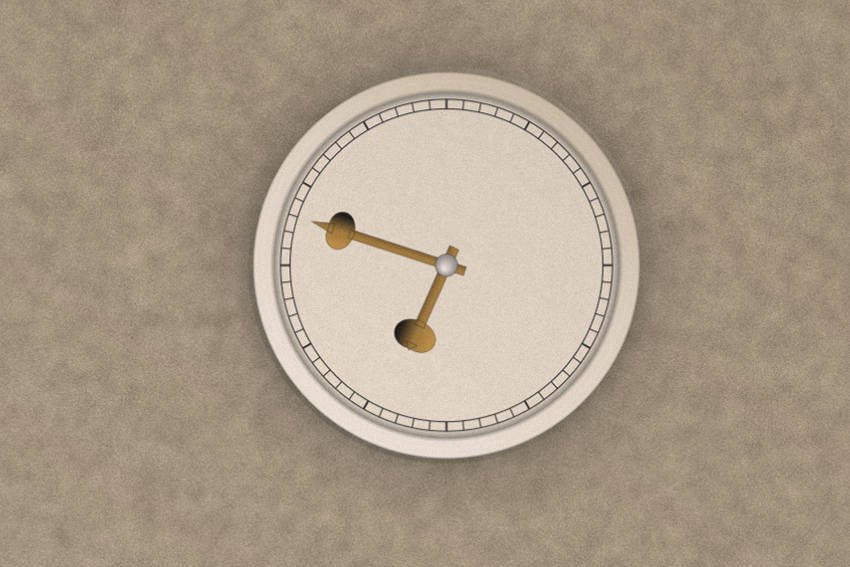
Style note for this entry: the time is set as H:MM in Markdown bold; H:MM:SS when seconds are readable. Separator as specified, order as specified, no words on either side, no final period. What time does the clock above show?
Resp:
**6:48**
